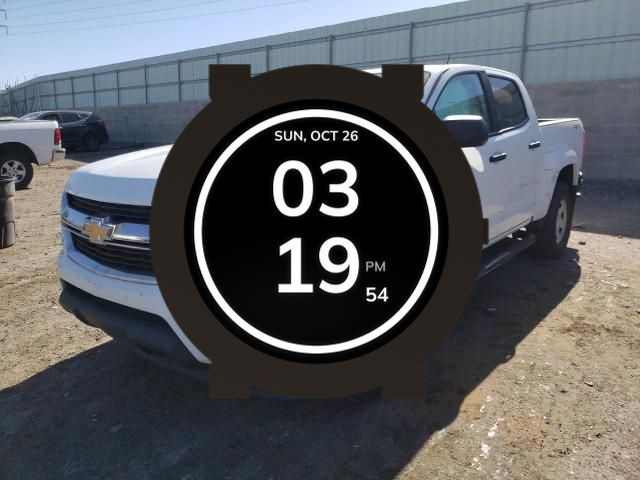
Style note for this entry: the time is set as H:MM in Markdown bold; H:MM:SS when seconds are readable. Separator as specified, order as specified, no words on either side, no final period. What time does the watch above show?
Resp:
**3:19:54**
